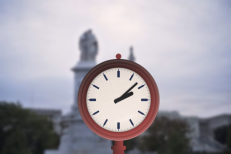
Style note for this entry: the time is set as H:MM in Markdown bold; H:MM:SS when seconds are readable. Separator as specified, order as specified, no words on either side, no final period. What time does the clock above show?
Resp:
**2:08**
